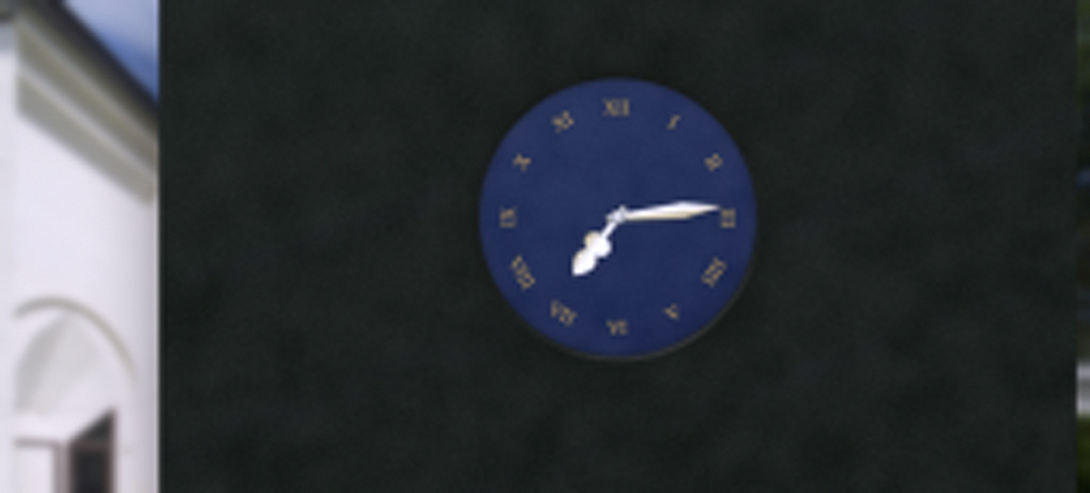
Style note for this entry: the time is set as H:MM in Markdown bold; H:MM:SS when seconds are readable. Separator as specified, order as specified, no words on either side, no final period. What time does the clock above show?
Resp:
**7:14**
